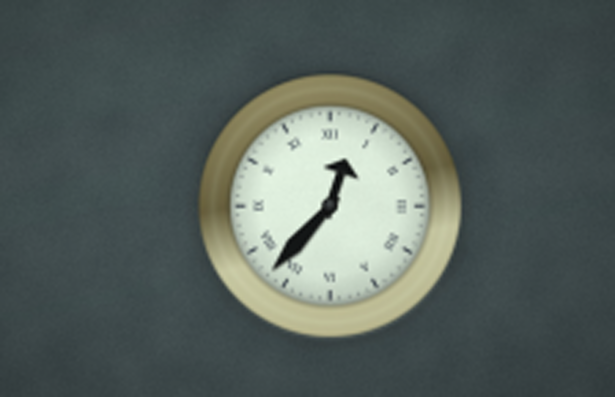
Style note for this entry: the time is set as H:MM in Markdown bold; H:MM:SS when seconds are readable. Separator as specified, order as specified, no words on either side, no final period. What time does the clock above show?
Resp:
**12:37**
